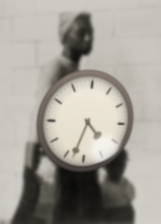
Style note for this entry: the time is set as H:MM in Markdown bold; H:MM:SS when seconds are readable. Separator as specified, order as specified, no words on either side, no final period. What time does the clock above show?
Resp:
**4:33**
